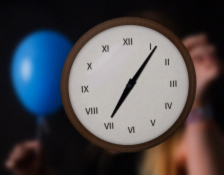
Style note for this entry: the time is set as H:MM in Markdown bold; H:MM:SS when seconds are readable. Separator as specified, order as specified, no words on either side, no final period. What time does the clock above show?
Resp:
**7:06**
